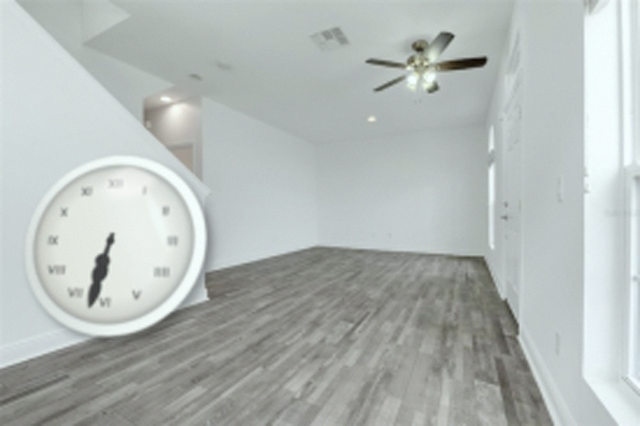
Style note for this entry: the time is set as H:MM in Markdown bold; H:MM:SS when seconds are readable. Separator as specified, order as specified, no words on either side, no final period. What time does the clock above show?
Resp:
**6:32**
